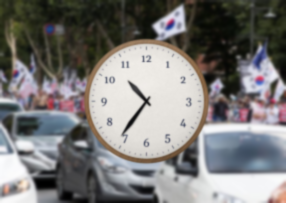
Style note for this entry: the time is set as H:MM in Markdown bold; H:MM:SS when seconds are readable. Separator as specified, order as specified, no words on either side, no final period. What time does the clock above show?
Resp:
**10:36**
